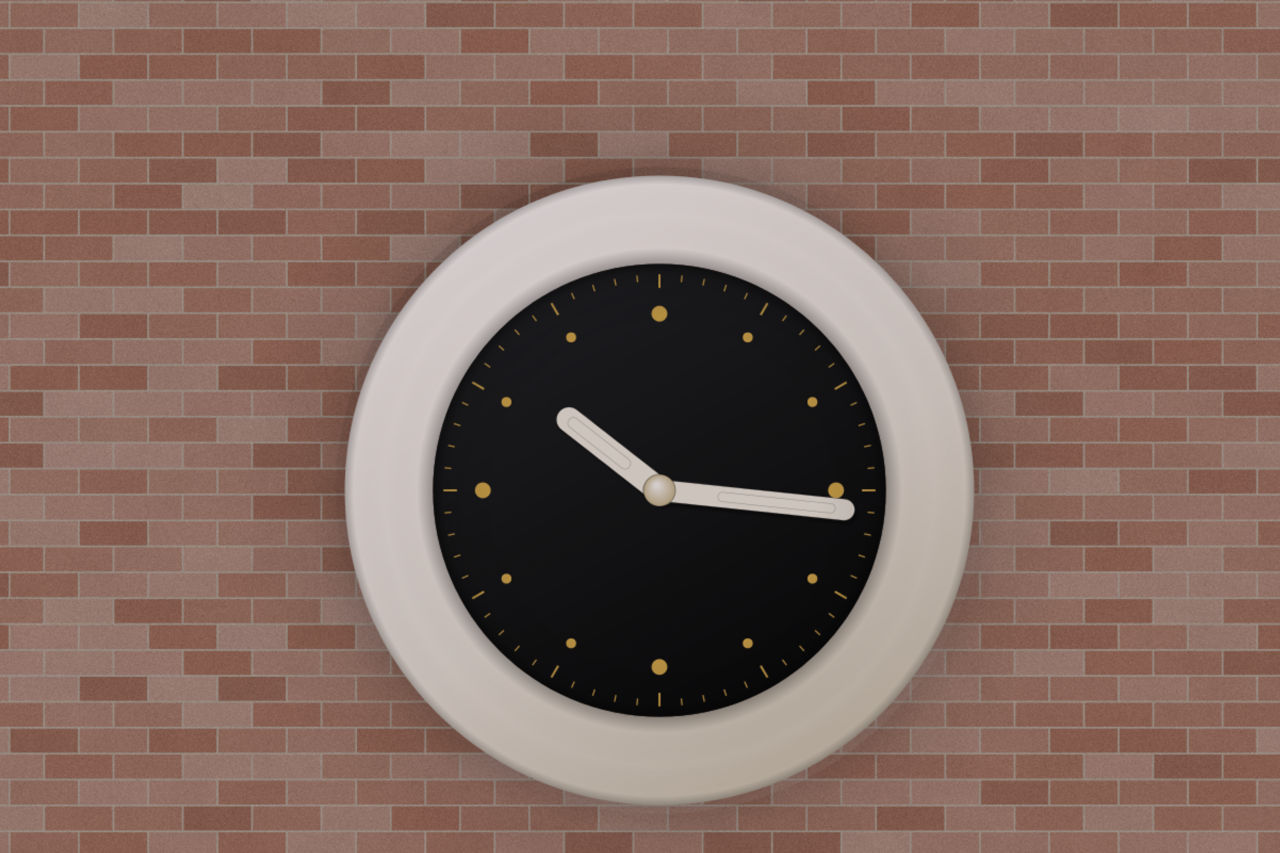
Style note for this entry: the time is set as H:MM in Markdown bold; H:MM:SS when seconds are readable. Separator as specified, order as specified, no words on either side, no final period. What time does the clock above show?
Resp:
**10:16**
